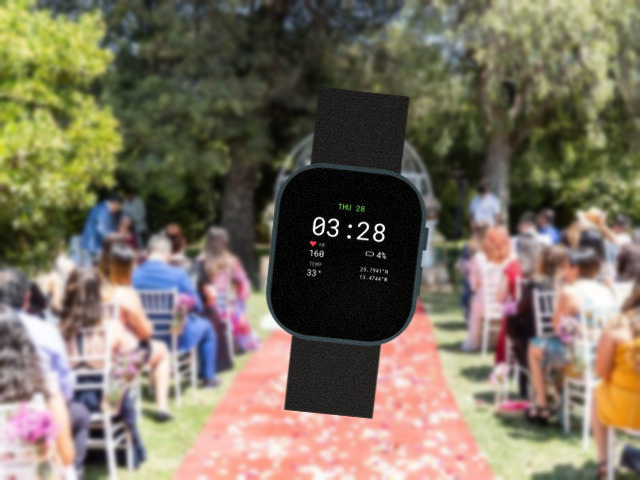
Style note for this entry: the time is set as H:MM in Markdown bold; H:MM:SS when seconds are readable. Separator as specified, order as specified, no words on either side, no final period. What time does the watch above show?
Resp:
**3:28**
